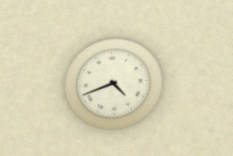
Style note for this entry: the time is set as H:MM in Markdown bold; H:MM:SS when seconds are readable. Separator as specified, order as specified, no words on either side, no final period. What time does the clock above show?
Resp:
**4:42**
